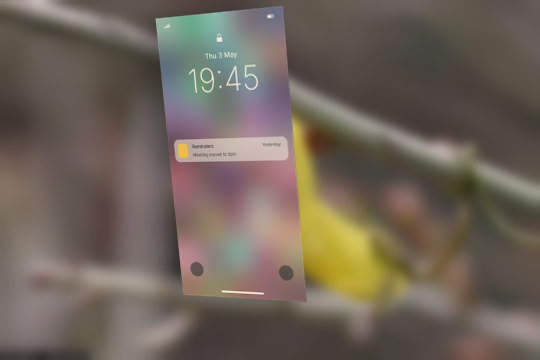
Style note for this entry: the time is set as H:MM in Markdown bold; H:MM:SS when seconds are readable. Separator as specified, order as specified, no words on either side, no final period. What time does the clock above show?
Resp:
**19:45**
